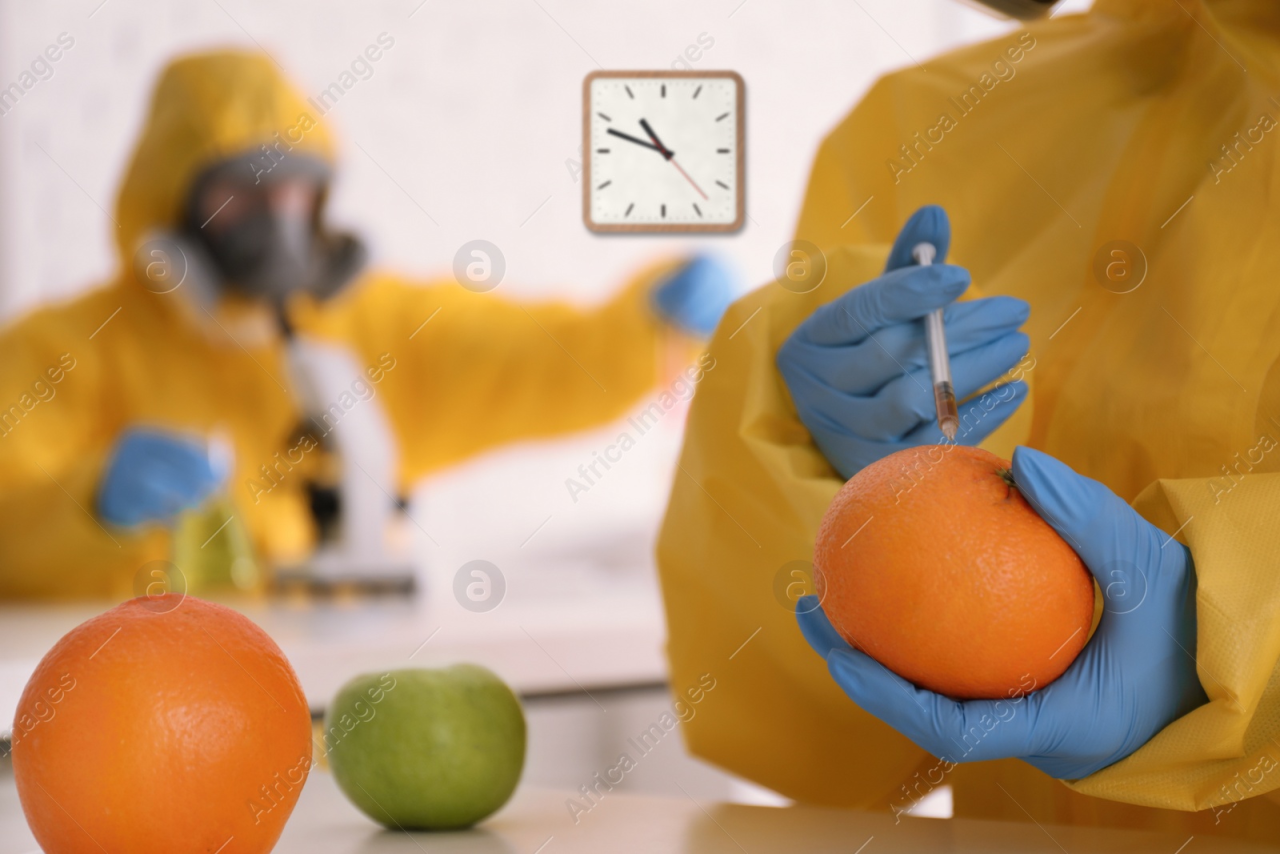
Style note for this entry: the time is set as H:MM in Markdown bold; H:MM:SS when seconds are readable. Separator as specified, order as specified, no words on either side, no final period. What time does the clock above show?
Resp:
**10:48:23**
